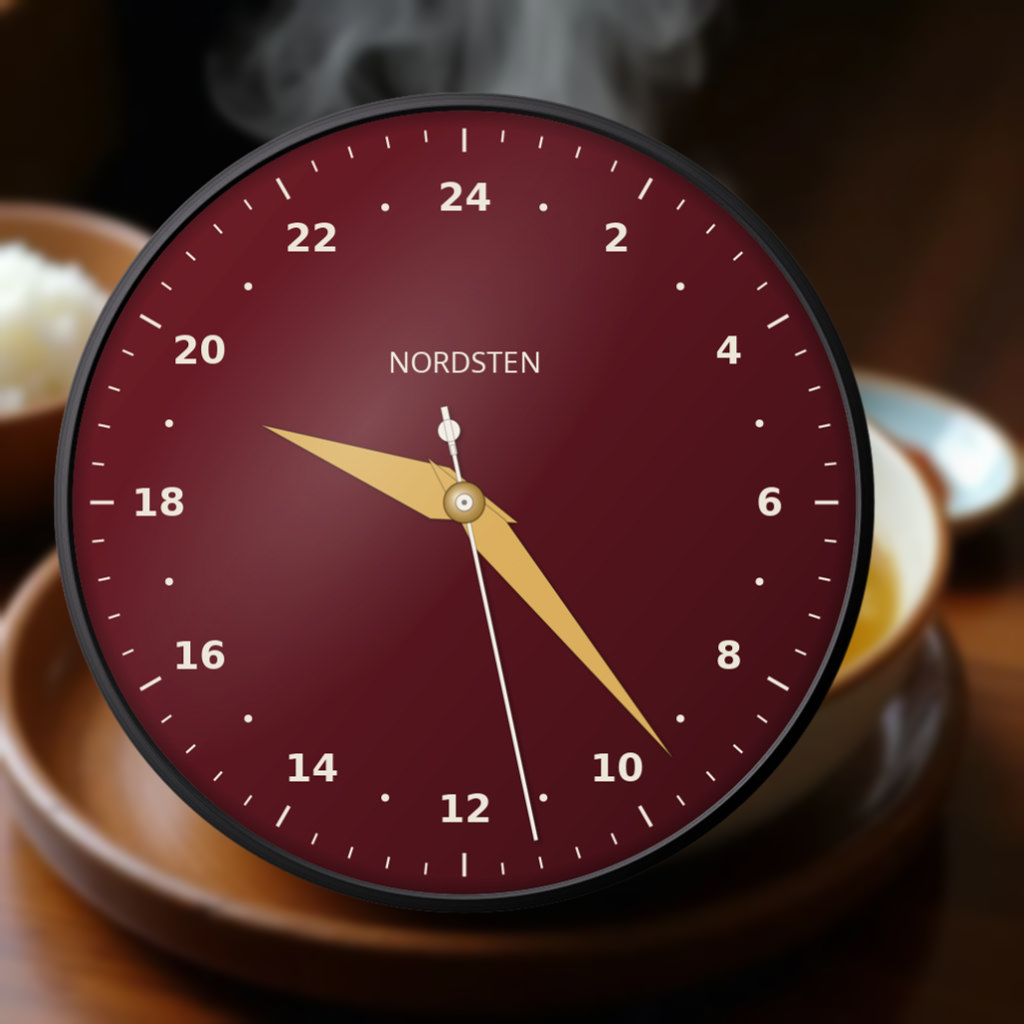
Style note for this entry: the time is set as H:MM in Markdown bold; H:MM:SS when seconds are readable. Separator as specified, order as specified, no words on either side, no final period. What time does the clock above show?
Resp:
**19:23:28**
